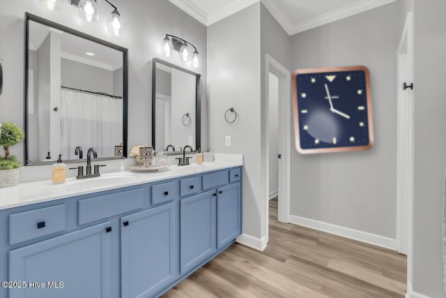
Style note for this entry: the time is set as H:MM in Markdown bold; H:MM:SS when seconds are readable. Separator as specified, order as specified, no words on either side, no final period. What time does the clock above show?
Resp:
**3:58**
